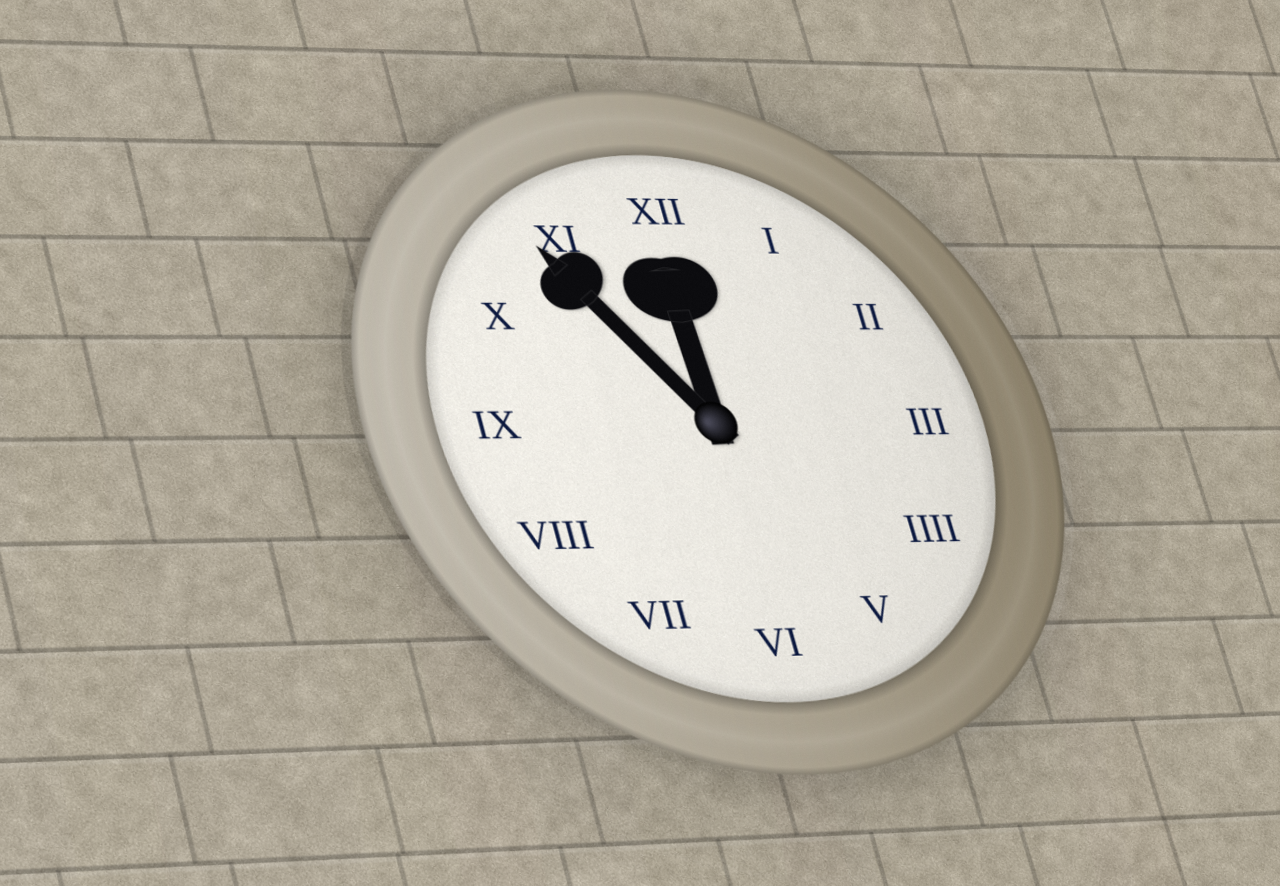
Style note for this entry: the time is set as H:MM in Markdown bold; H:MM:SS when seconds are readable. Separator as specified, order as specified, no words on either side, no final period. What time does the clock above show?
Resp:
**11:54**
